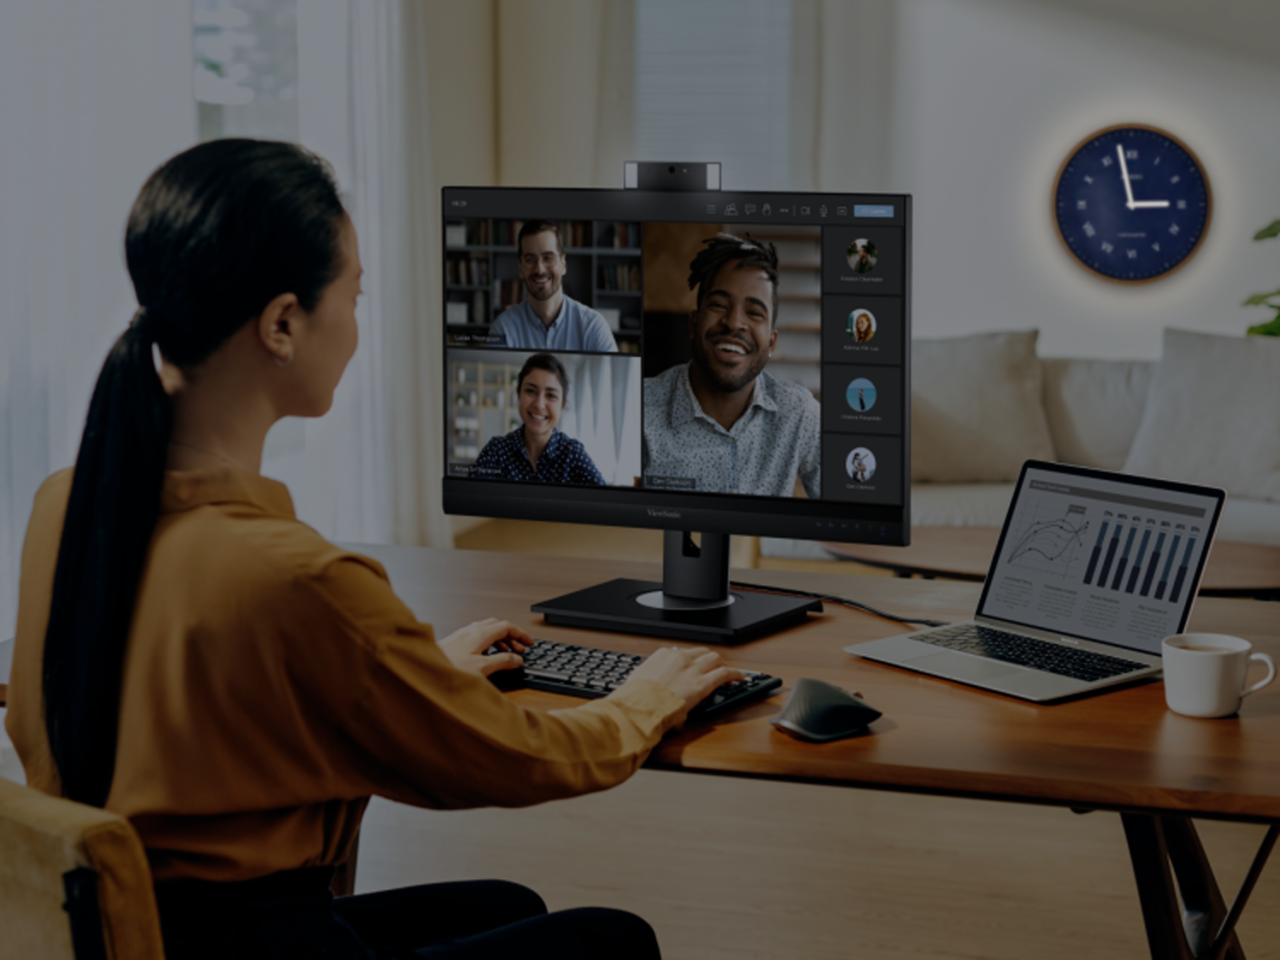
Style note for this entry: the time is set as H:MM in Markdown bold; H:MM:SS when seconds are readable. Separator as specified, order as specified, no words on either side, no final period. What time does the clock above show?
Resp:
**2:58**
